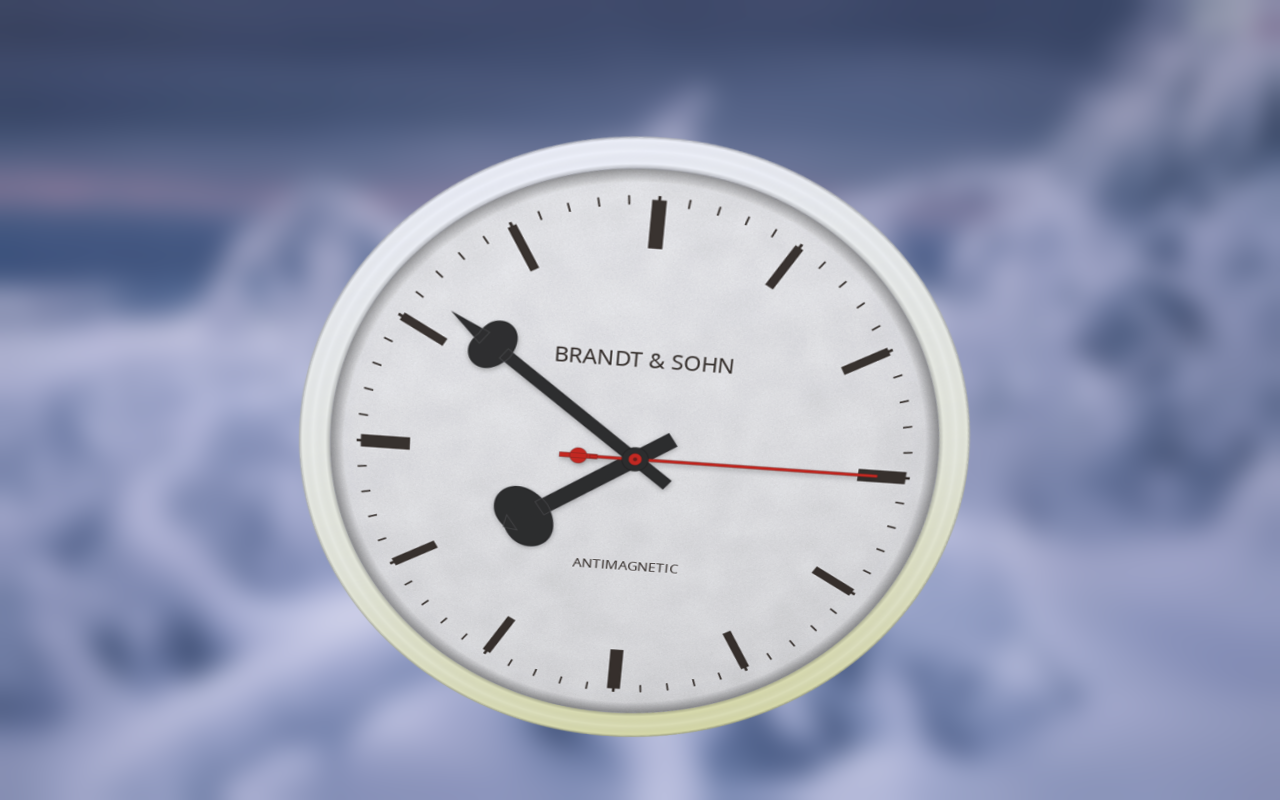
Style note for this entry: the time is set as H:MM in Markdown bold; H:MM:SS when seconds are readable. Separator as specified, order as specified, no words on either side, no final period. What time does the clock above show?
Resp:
**7:51:15**
